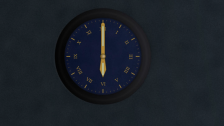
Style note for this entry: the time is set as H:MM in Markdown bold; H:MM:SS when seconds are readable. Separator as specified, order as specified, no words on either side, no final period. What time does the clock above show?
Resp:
**6:00**
